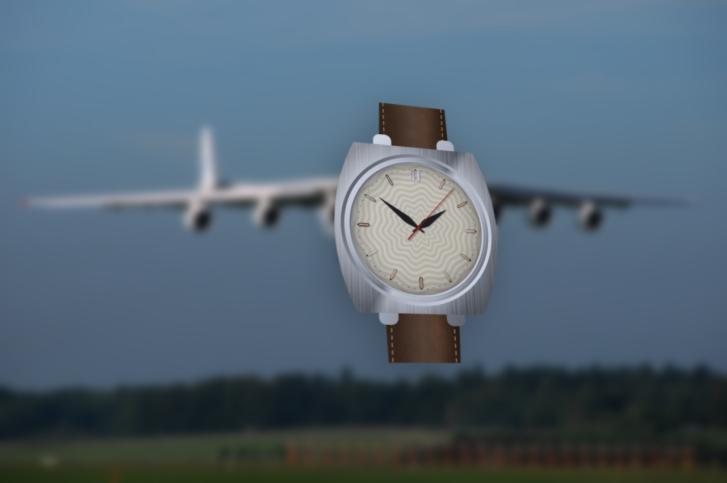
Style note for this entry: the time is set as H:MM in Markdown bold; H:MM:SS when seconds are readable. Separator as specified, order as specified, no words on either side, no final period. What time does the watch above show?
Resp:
**1:51:07**
